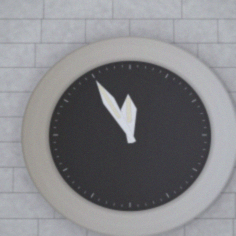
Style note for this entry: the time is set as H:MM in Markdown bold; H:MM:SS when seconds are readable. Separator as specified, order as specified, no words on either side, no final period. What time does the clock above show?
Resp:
**11:55**
